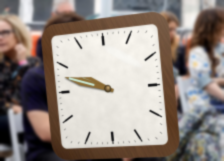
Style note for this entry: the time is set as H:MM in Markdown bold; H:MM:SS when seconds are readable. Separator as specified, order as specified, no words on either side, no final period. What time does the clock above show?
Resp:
**9:48**
